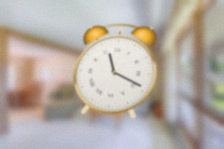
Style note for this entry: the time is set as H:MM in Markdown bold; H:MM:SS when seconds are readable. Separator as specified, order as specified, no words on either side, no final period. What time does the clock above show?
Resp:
**11:19**
